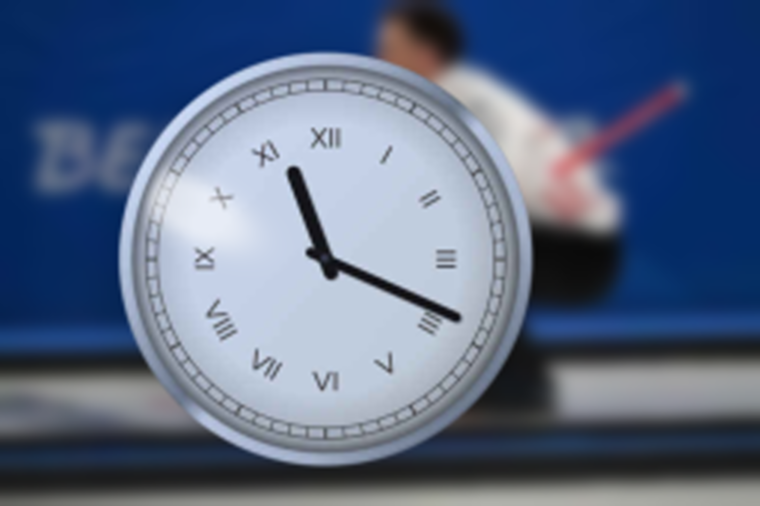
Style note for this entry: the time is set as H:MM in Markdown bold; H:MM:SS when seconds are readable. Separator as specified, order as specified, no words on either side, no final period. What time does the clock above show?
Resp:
**11:19**
